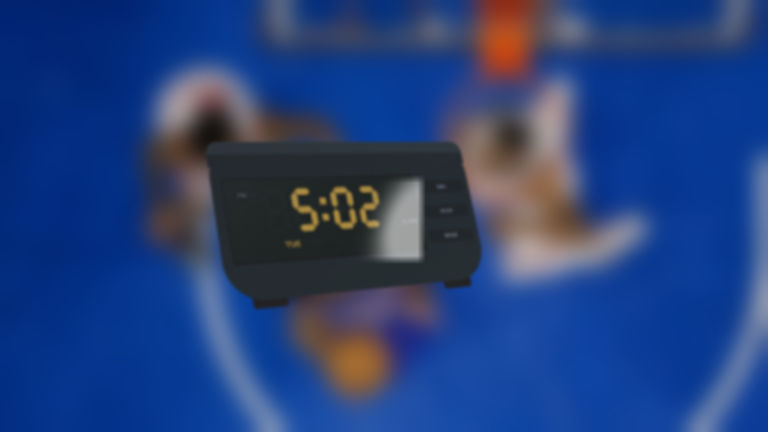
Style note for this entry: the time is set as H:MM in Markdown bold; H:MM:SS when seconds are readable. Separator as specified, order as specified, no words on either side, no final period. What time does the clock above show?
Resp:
**5:02**
